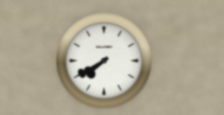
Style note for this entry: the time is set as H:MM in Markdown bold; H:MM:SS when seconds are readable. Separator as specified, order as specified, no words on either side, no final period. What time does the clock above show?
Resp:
**7:40**
